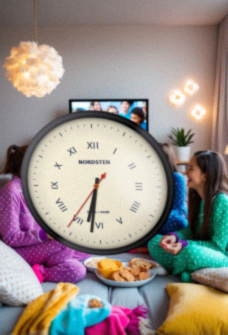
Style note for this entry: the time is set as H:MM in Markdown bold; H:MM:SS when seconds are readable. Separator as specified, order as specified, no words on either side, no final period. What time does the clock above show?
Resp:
**6:31:36**
